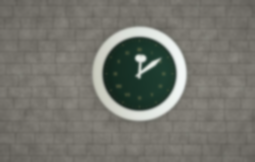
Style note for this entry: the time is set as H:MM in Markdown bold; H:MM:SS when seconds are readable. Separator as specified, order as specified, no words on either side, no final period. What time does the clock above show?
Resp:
**12:09**
